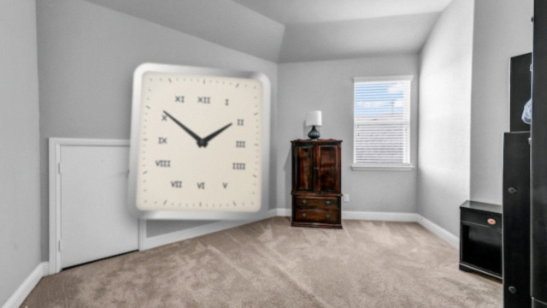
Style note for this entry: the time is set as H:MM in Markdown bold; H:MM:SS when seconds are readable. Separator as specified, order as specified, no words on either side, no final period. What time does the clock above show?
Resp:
**1:51**
